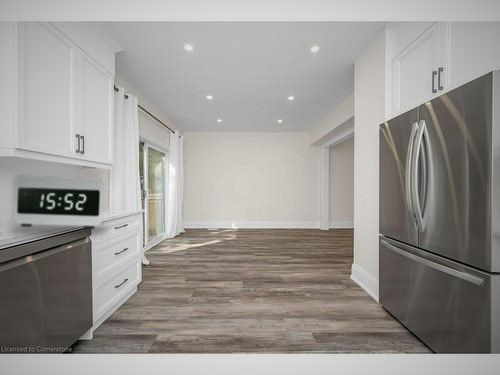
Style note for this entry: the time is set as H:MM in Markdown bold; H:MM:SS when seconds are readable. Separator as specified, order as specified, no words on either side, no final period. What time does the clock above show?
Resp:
**15:52**
